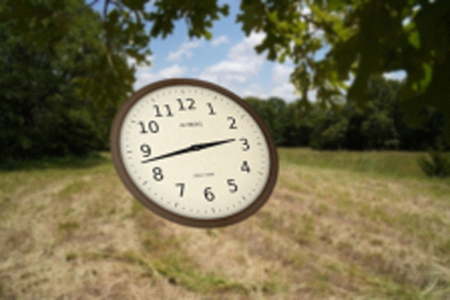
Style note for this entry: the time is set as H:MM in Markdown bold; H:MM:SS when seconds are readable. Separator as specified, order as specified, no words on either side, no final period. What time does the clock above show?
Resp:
**2:43**
